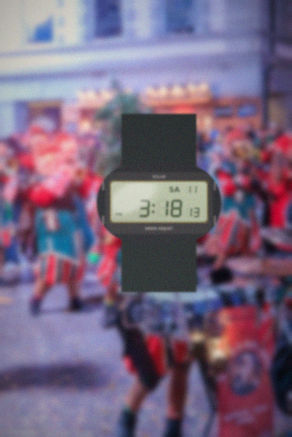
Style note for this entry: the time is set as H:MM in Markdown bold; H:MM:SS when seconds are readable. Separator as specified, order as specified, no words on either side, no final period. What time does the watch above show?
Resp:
**3:18**
